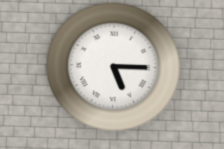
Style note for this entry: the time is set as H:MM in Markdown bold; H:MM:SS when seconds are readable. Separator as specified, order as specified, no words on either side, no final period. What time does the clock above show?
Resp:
**5:15**
